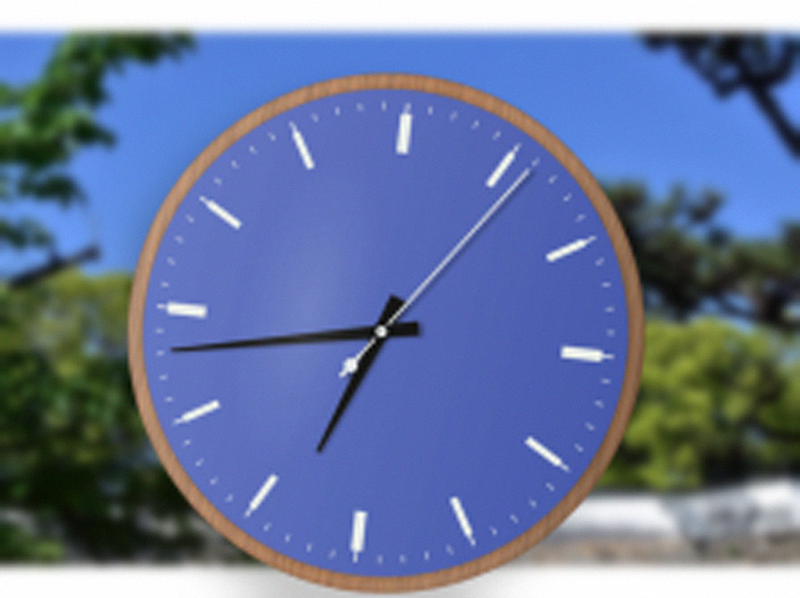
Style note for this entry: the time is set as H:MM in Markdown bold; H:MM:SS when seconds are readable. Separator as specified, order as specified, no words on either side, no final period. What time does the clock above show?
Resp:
**6:43:06**
